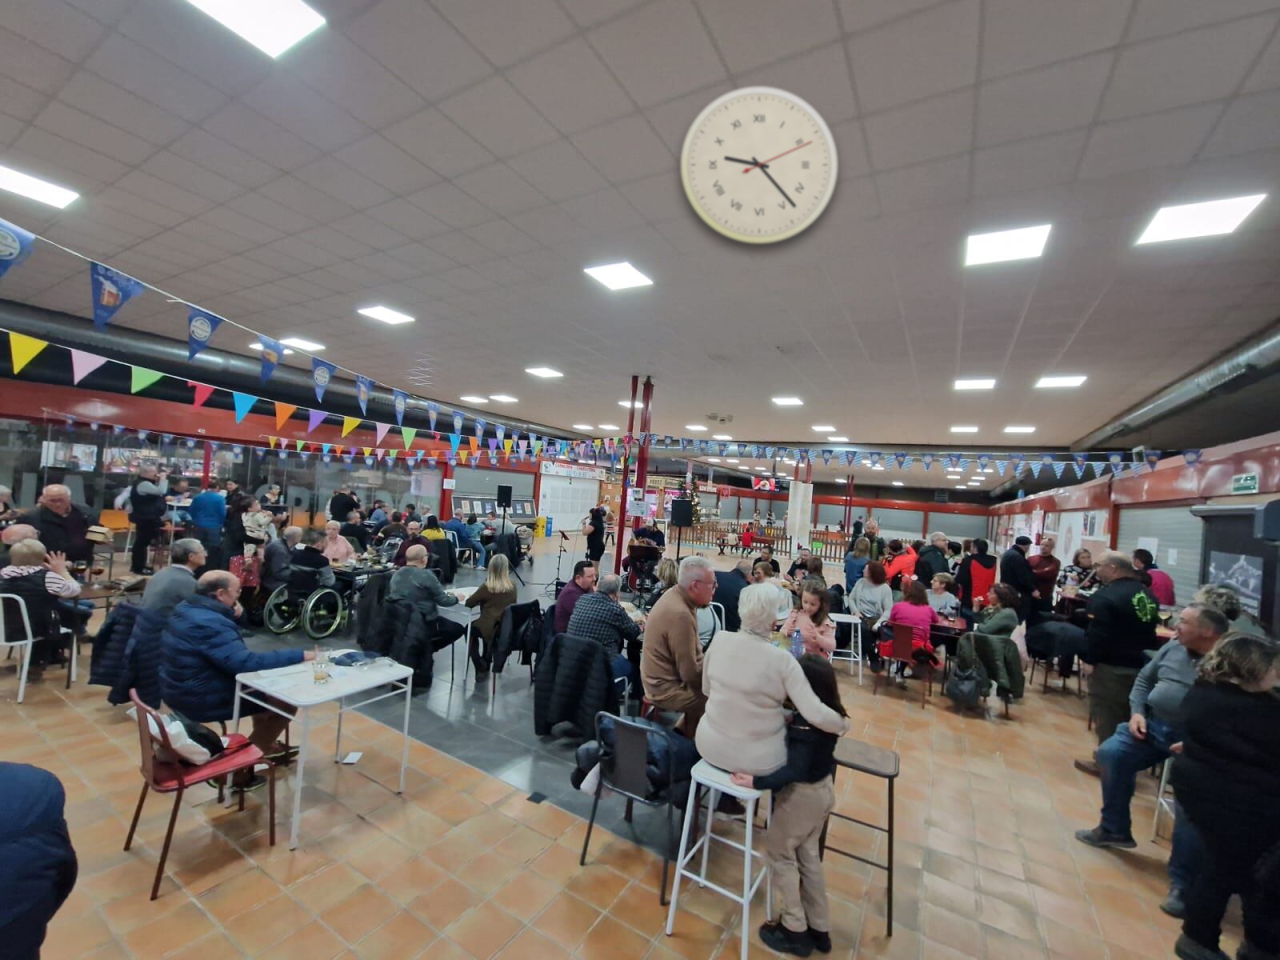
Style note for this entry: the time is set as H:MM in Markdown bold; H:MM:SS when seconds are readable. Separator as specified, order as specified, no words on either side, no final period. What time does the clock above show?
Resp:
**9:23:11**
